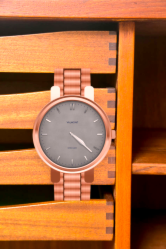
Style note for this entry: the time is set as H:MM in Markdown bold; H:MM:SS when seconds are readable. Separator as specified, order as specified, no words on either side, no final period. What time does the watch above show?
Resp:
**4:22**
